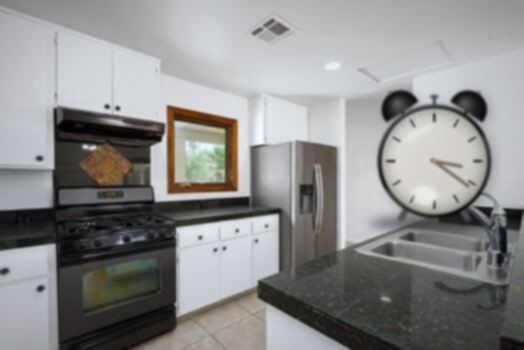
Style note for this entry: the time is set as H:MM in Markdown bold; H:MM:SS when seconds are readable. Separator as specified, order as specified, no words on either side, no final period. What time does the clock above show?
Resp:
**3:21**
